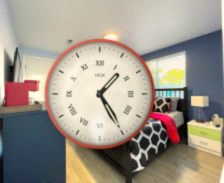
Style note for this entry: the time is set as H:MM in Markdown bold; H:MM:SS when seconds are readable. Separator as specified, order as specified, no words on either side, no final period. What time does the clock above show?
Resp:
**1:25**
